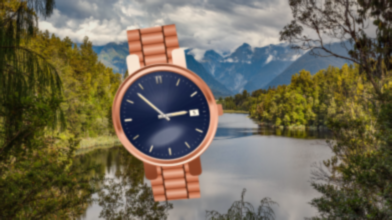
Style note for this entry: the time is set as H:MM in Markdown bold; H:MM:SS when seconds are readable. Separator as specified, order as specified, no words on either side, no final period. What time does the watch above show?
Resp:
**2:53**
